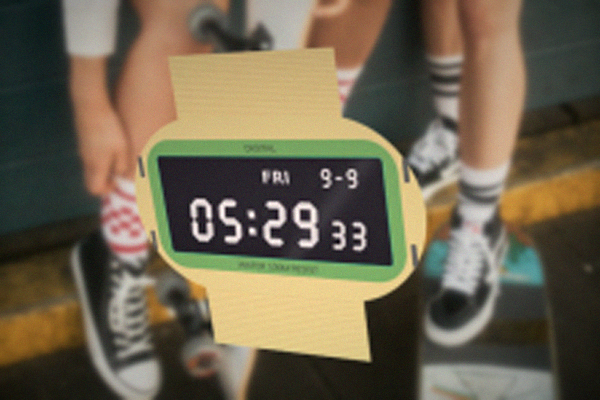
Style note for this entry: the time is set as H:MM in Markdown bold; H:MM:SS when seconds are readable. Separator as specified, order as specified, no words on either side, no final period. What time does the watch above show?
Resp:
**5:29:33**
